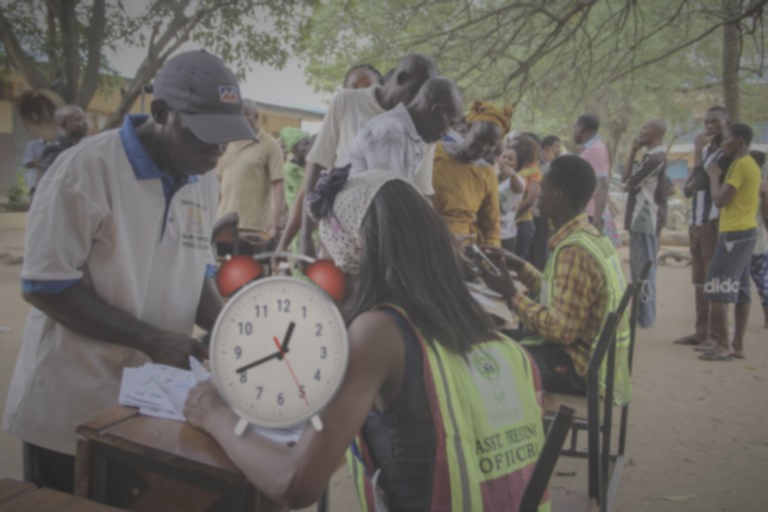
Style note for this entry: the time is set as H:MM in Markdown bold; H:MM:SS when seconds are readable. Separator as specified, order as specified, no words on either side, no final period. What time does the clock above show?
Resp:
**12:41:25**
